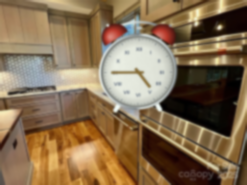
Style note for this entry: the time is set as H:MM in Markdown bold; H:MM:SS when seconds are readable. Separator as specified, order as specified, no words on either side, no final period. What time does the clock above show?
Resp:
**4:45**
